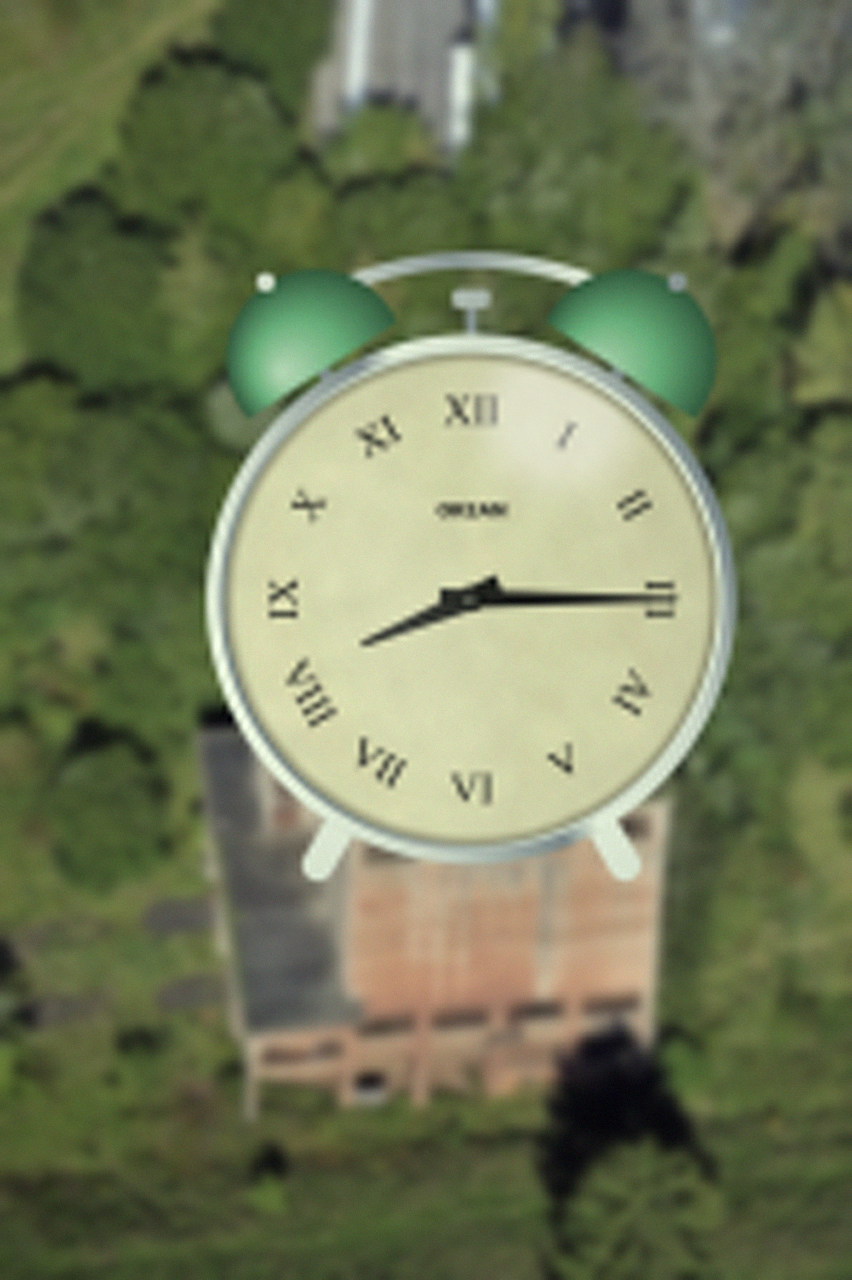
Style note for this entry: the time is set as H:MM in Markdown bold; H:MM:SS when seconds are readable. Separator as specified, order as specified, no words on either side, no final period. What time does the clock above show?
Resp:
**8:15**
